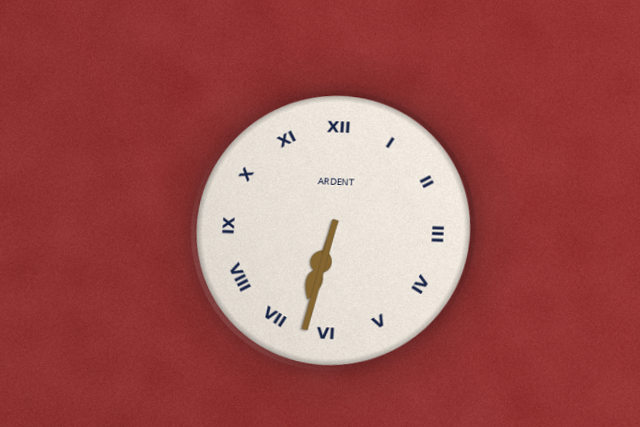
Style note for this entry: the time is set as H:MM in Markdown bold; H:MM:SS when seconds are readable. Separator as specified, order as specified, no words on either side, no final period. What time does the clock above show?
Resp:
**6:32**
